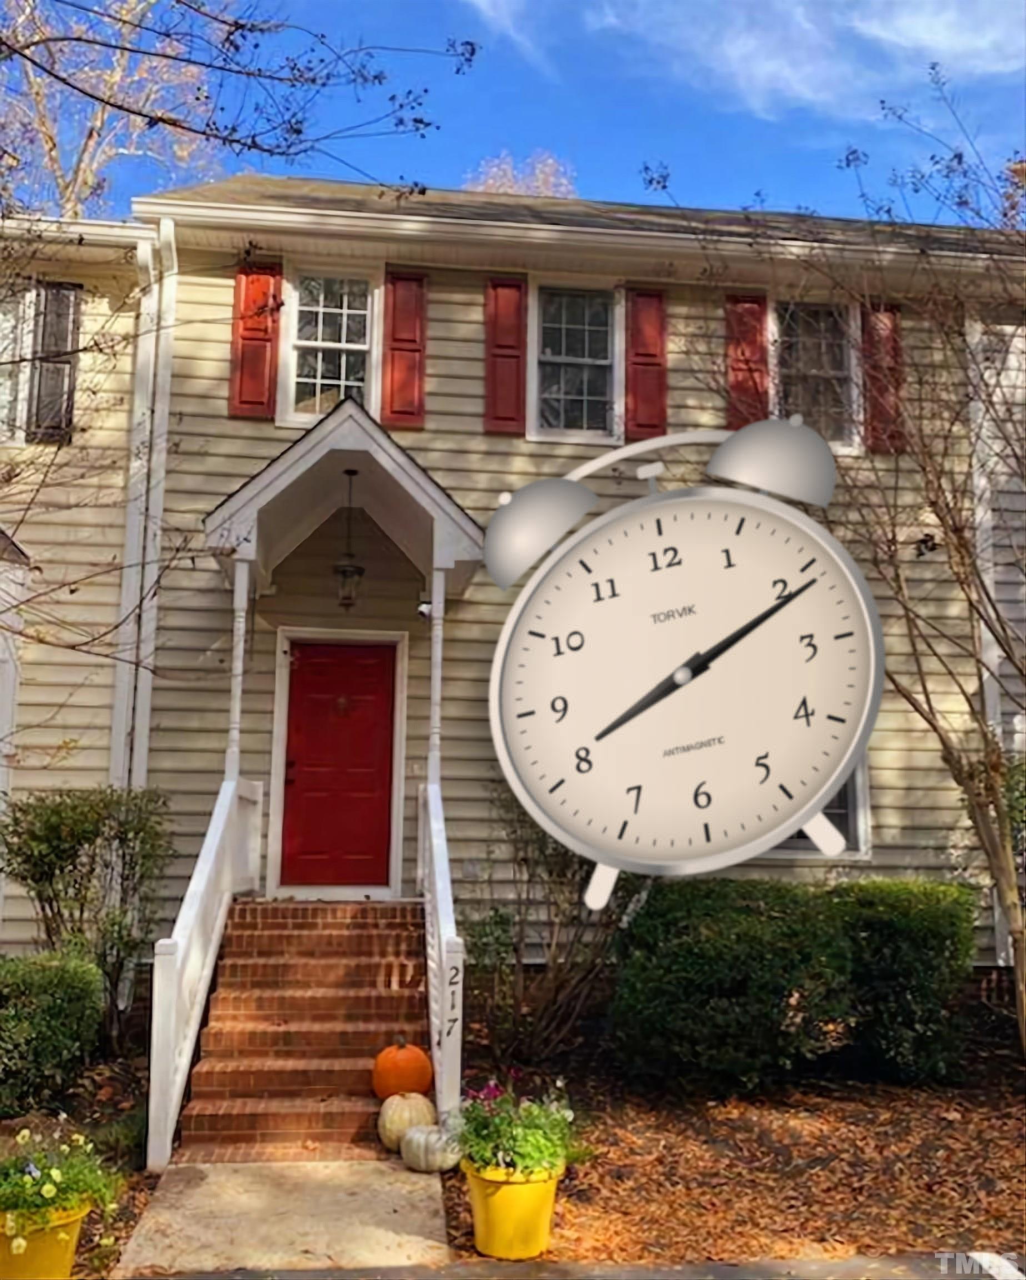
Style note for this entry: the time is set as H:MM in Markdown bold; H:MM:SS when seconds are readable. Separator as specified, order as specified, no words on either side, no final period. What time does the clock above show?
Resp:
**8:11**
